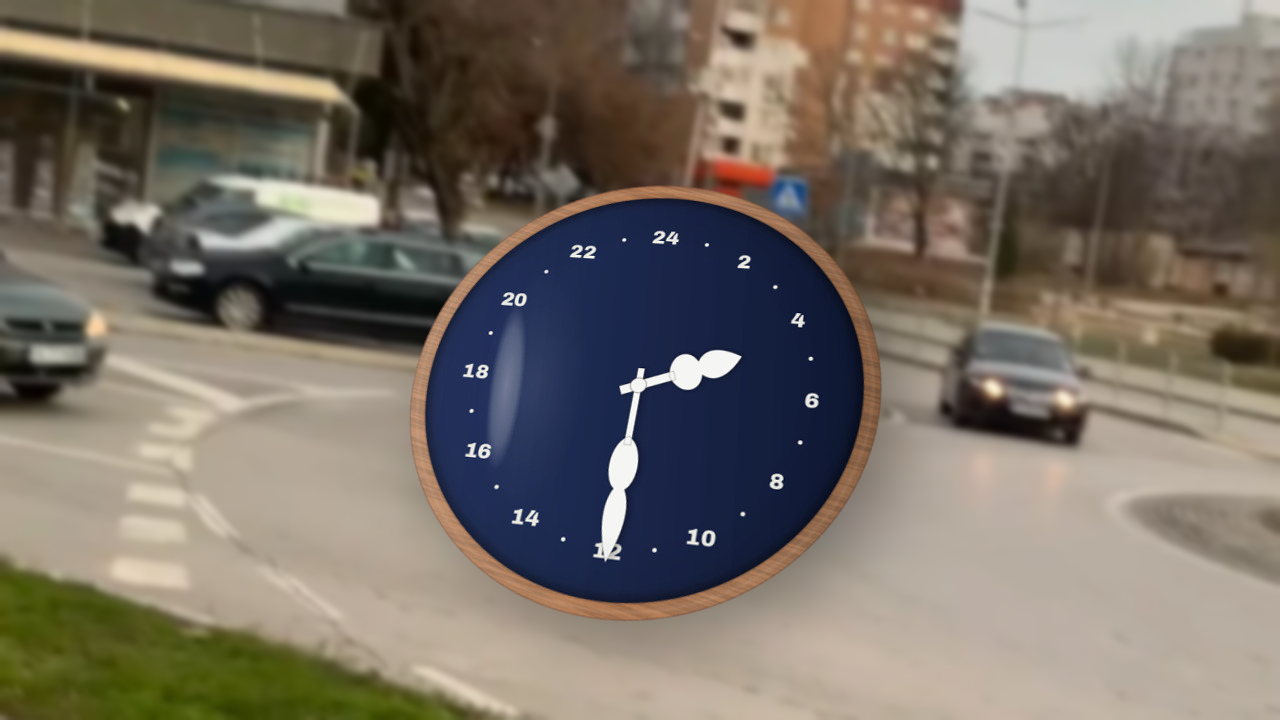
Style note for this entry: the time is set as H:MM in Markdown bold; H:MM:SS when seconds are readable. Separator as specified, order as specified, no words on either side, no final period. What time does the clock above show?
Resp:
**4:30**
